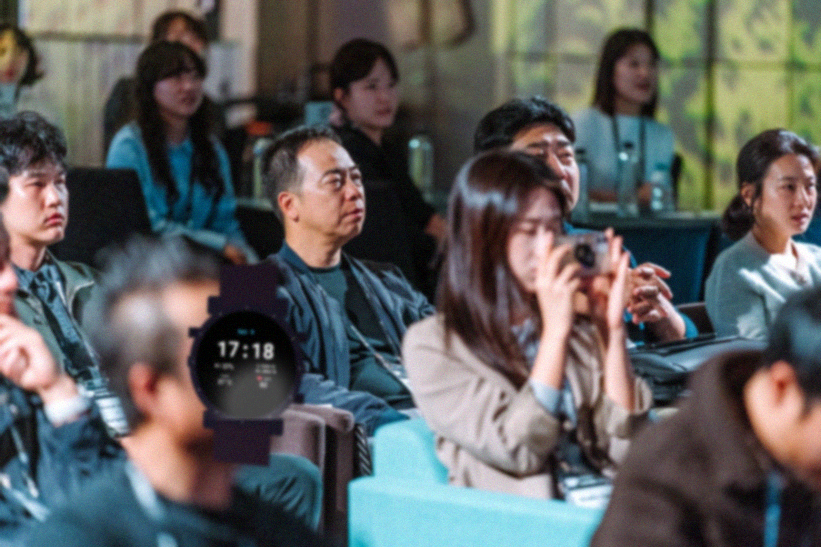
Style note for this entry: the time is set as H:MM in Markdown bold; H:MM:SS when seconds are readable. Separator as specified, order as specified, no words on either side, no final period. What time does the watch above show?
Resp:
**17:18**
